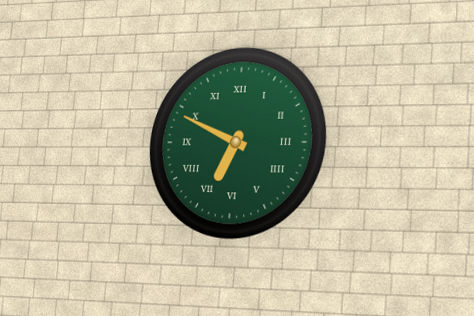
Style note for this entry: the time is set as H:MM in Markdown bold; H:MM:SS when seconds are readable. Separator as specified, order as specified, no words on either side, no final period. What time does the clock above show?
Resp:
**6:49**
